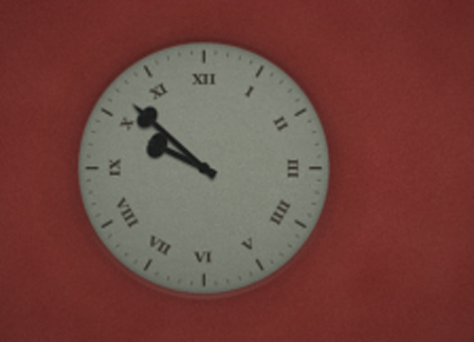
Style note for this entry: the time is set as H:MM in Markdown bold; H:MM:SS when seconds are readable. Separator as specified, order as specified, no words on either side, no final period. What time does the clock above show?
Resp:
**9:52**
